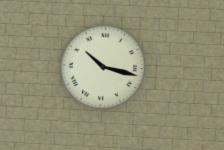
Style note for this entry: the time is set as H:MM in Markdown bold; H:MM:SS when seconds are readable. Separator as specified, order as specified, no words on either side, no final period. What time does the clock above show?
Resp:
**10:17**
